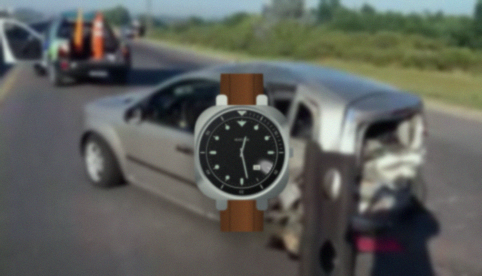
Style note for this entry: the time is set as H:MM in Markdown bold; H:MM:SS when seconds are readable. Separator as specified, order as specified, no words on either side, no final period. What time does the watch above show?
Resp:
**12:28**
